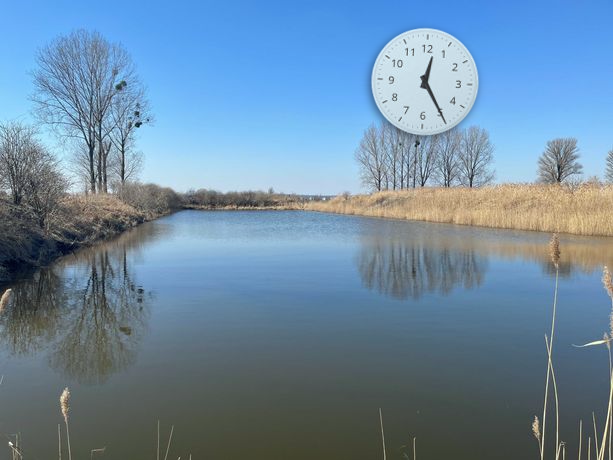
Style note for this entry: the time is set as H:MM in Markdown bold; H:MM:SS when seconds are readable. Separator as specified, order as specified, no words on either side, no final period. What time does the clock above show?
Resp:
**12:25**
